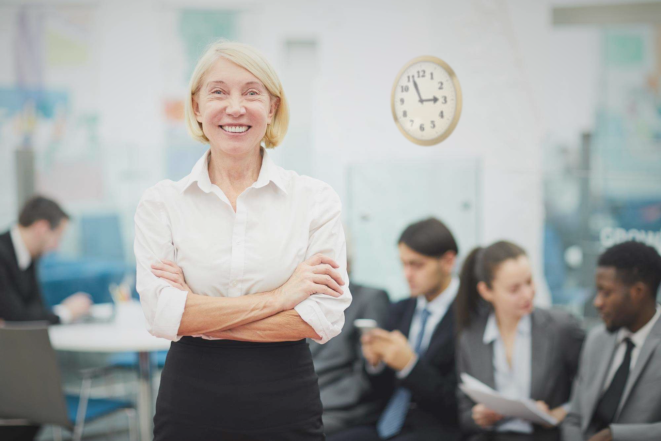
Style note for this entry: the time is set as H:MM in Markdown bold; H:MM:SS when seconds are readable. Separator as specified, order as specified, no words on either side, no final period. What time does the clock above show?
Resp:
**2:56**
